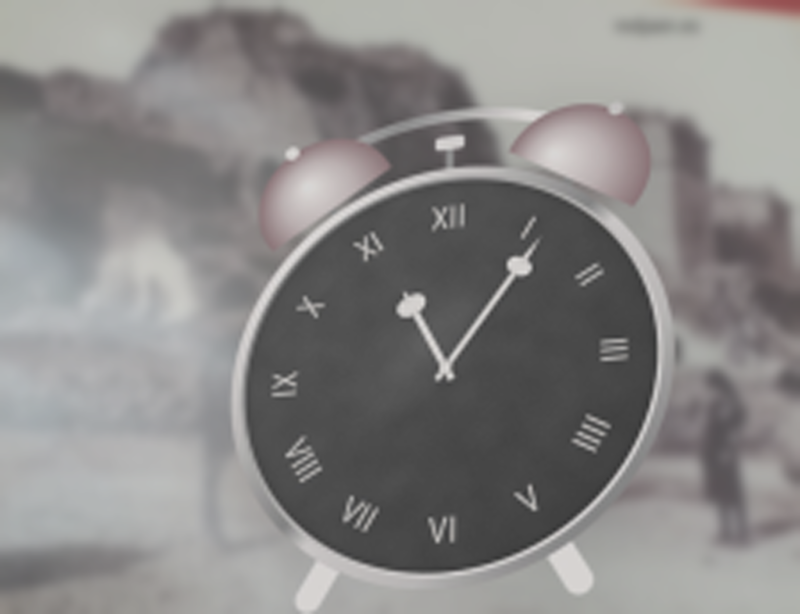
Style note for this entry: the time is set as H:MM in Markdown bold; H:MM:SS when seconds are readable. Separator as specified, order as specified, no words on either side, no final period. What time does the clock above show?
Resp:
**11:06**
